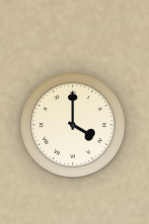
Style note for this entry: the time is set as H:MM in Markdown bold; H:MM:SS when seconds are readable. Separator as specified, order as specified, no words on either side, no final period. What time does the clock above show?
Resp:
**4:00**
